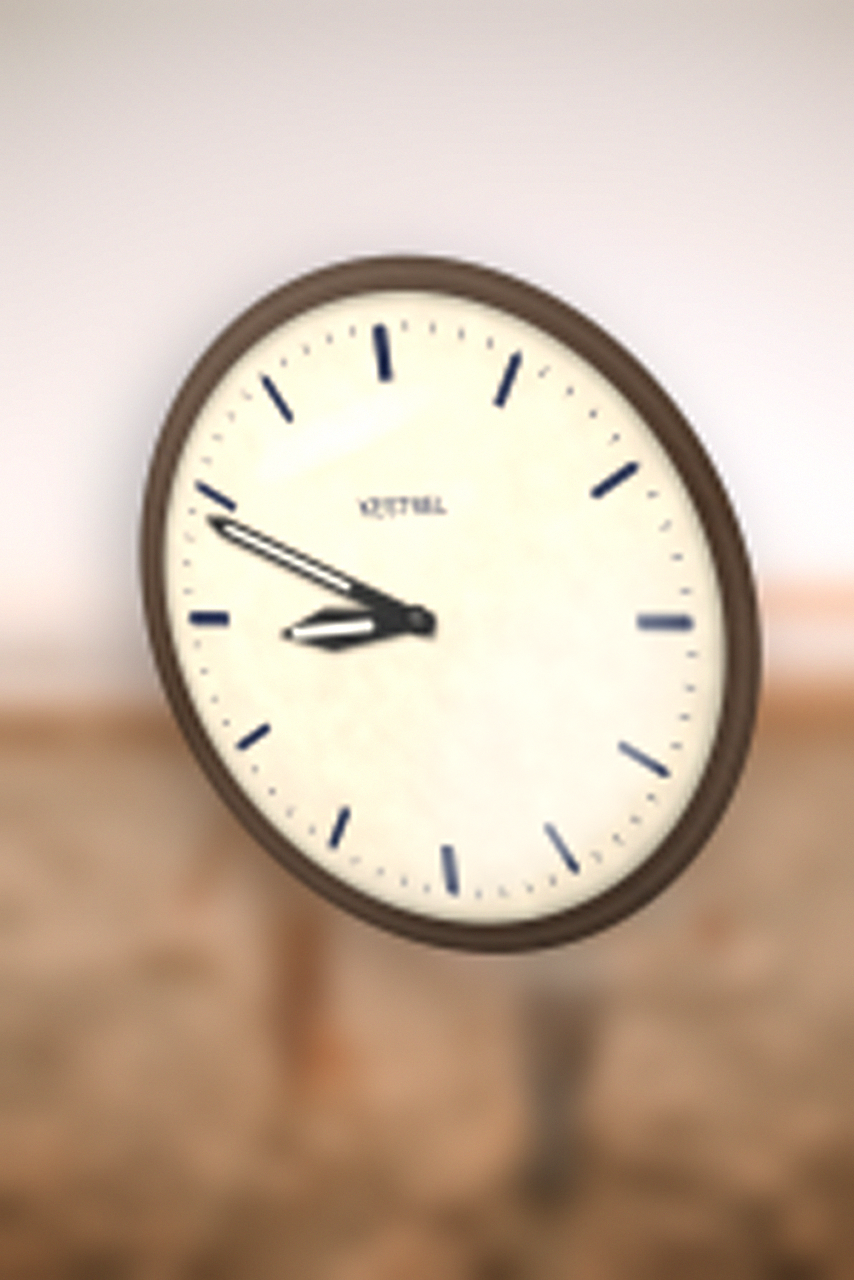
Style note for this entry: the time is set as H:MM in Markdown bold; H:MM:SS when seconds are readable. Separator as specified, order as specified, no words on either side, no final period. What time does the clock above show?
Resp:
**8:49**
